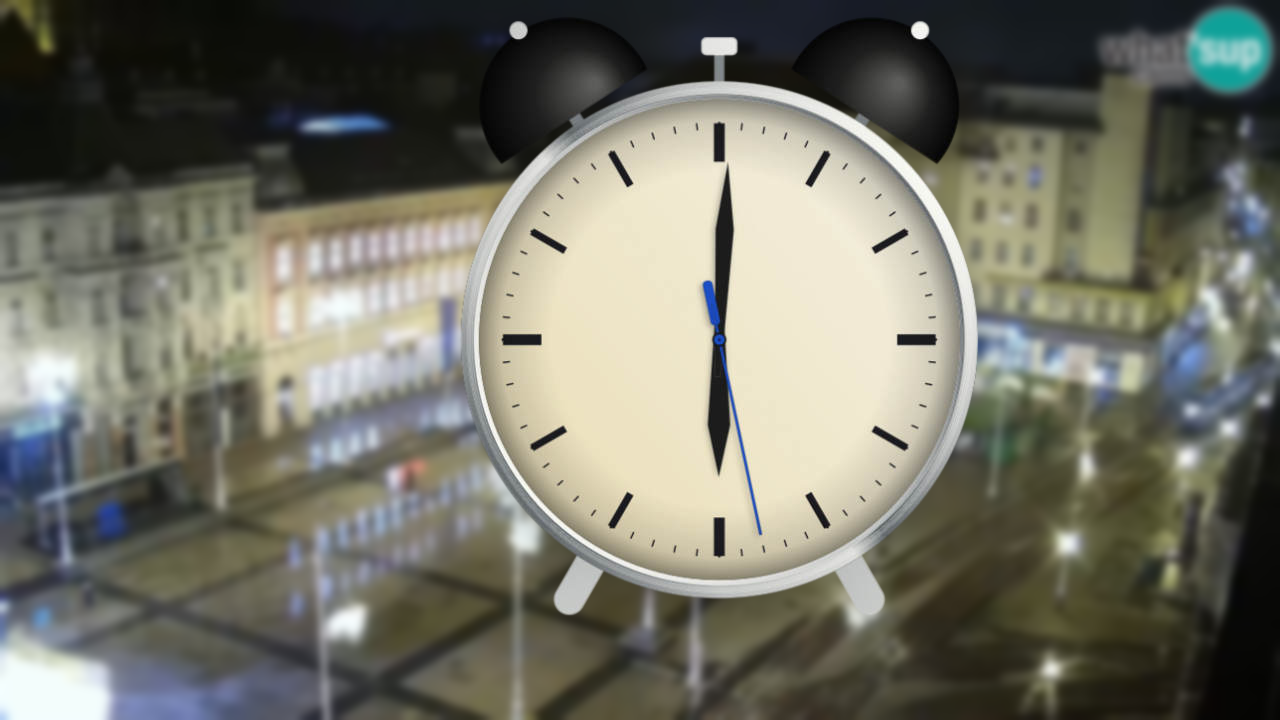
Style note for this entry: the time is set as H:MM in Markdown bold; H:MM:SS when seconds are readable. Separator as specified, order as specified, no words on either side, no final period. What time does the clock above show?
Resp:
**6:00:28**
